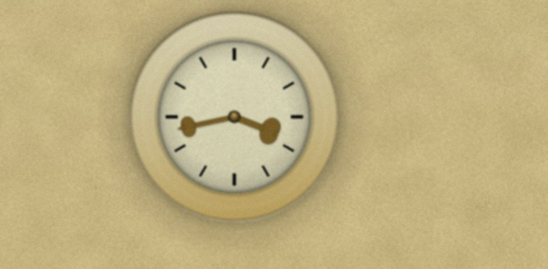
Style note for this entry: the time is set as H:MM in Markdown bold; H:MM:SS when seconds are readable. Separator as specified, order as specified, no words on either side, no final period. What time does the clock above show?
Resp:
**3:43**
